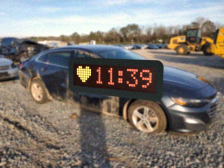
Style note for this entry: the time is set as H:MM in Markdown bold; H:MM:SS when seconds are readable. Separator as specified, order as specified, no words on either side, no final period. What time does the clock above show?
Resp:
**11:39**
